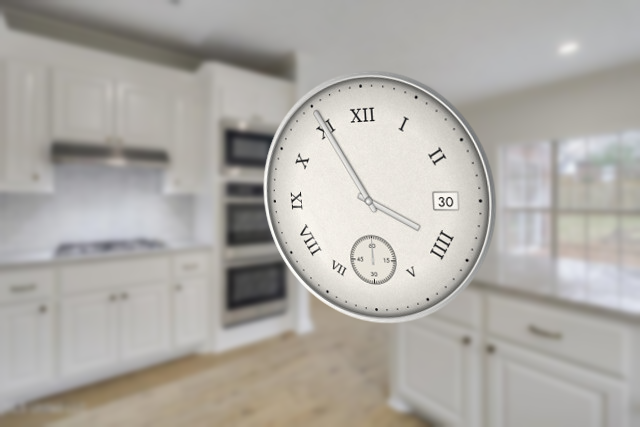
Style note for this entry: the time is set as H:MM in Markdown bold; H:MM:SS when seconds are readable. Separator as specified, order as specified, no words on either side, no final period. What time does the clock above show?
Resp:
**3:55**
